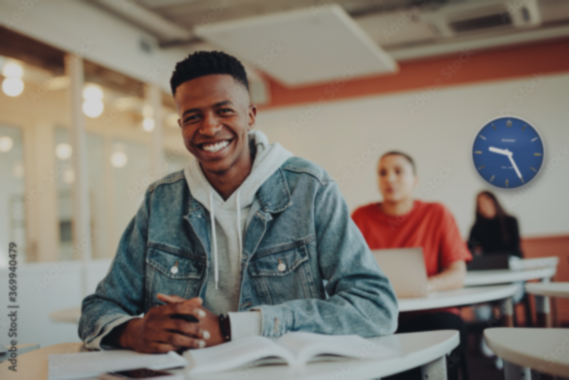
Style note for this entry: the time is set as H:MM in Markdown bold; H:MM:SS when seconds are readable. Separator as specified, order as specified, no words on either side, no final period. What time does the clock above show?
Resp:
**9:25**
